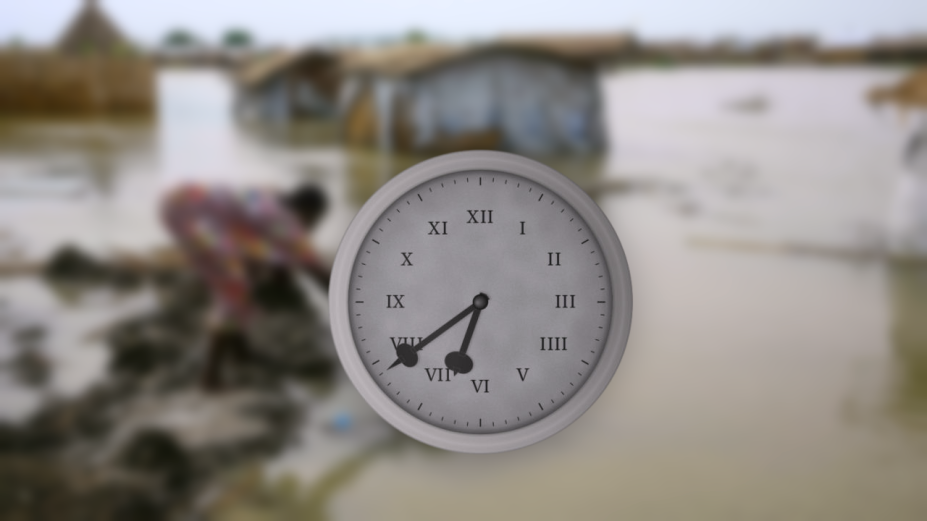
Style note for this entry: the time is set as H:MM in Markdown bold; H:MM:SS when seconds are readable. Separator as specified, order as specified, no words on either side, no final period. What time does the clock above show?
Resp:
**6:39**
